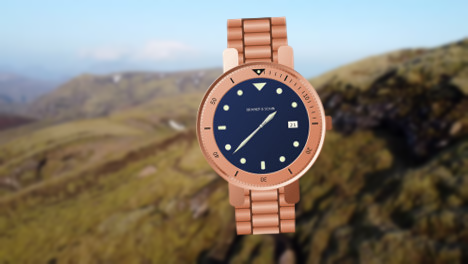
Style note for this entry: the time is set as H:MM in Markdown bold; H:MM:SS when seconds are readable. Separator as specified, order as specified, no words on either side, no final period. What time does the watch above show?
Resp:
**1:38**
